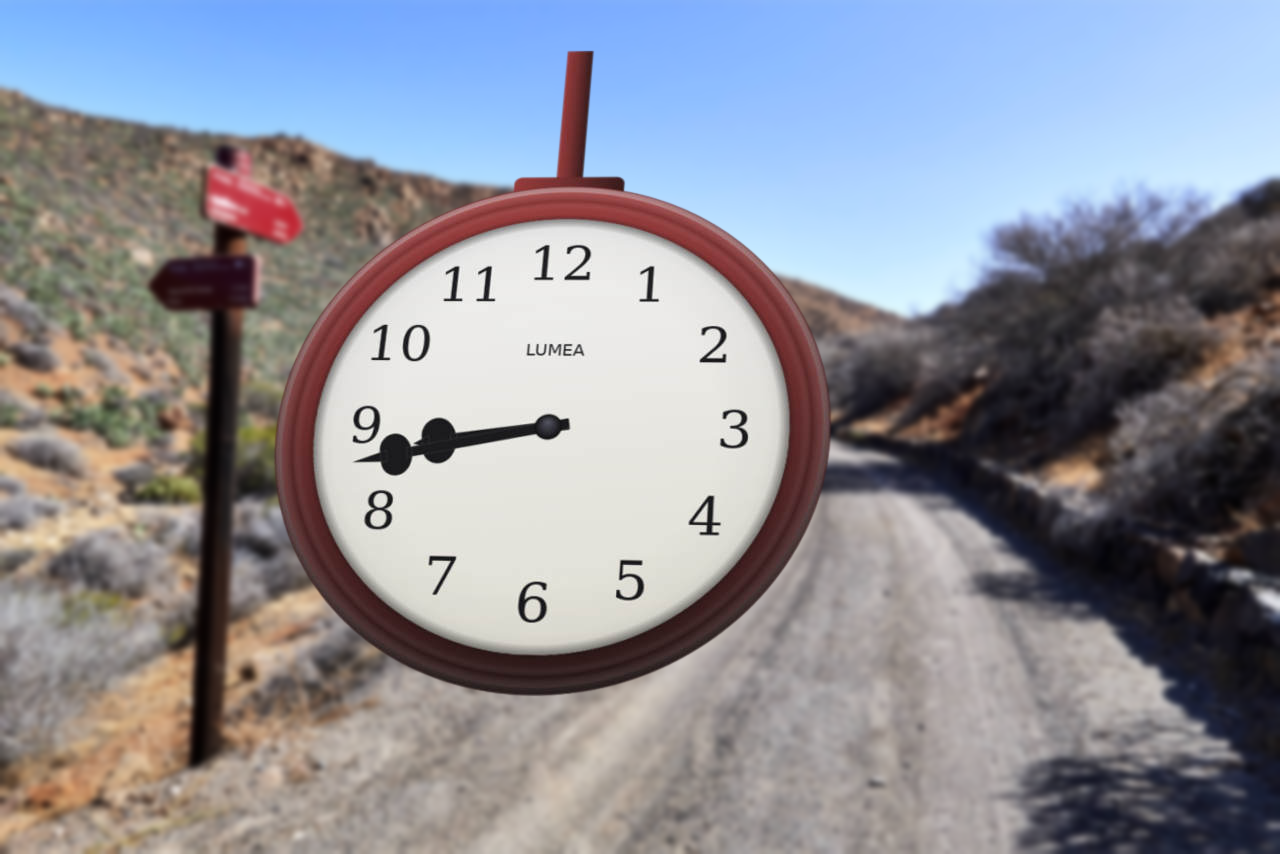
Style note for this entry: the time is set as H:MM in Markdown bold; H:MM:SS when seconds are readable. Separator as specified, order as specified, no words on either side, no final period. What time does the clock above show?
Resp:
**8:43**
